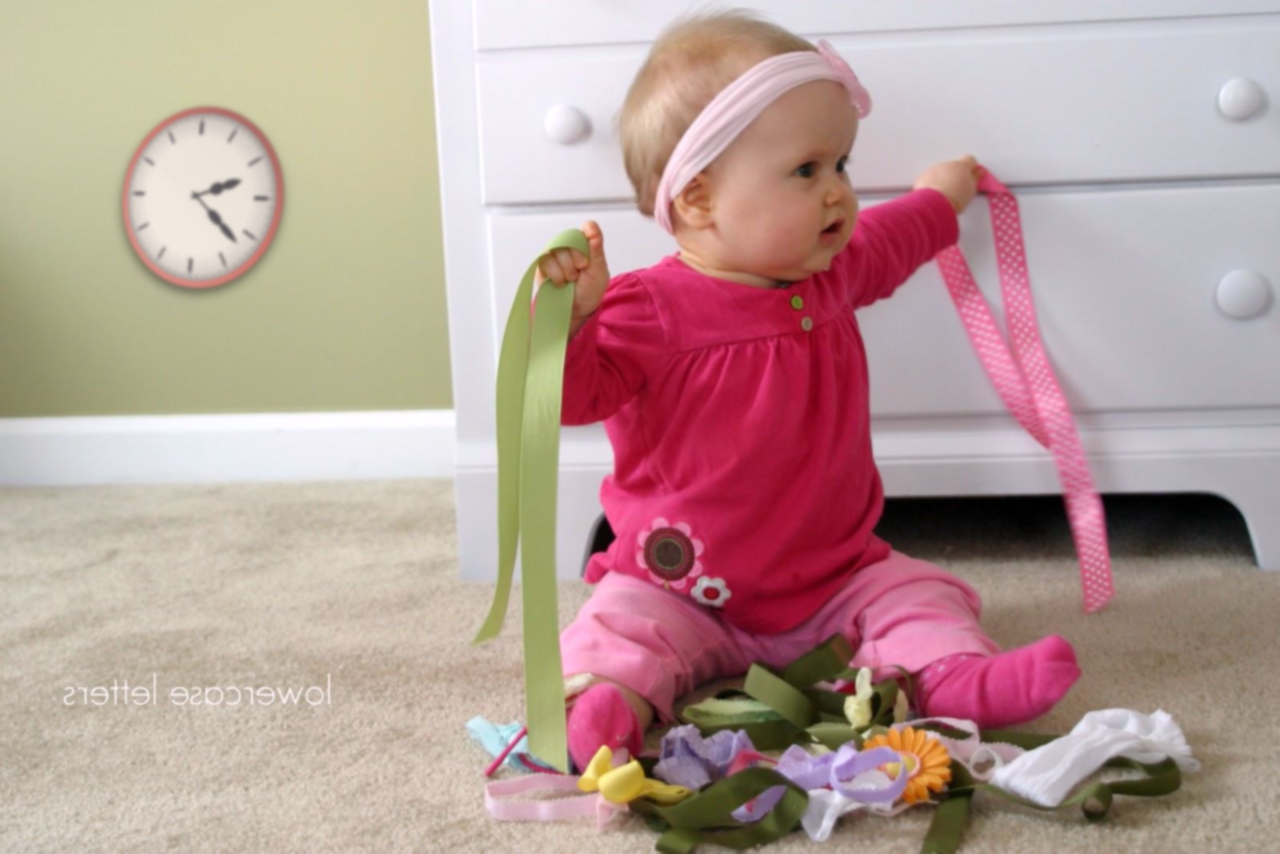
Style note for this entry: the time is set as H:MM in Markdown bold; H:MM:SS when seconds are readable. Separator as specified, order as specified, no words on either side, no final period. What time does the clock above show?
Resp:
**2:22**
